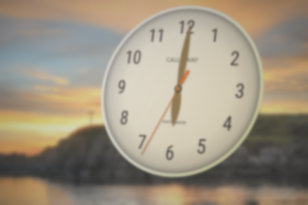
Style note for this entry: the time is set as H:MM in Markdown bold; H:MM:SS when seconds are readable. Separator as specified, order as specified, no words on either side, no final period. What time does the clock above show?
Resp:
**6:00:34**
